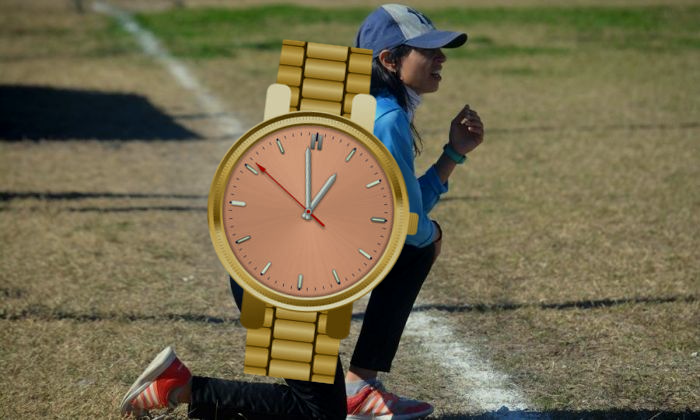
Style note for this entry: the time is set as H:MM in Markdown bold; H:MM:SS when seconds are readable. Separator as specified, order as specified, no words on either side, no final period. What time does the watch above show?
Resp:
**12:58:51**
